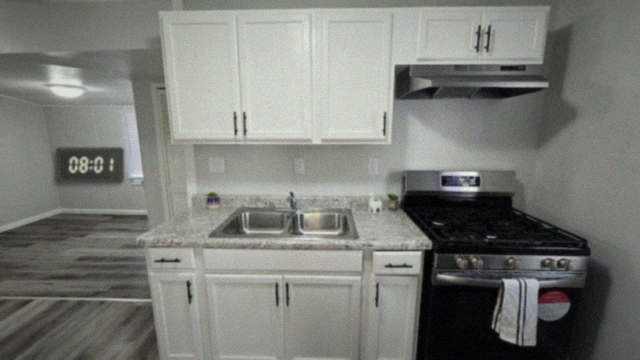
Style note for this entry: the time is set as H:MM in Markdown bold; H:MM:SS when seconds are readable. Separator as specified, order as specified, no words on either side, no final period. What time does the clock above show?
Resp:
**8:01**
